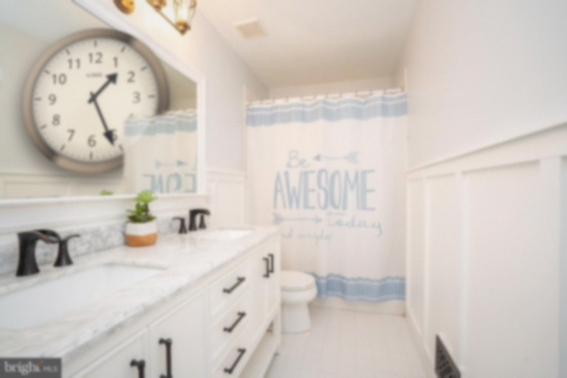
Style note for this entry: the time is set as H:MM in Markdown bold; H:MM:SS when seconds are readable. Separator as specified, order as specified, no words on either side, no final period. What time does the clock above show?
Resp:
**1:26**
